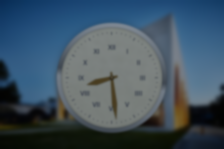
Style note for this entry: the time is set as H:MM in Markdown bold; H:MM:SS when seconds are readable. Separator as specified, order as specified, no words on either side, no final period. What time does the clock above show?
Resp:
**8:29**
